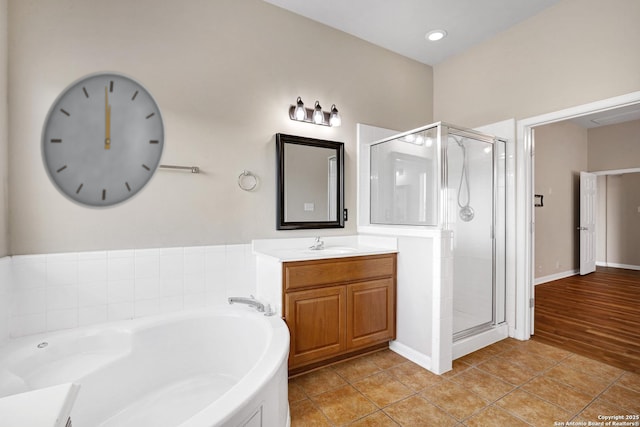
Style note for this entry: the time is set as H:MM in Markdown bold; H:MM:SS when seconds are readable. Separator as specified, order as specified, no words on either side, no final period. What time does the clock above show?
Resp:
**11:59**
